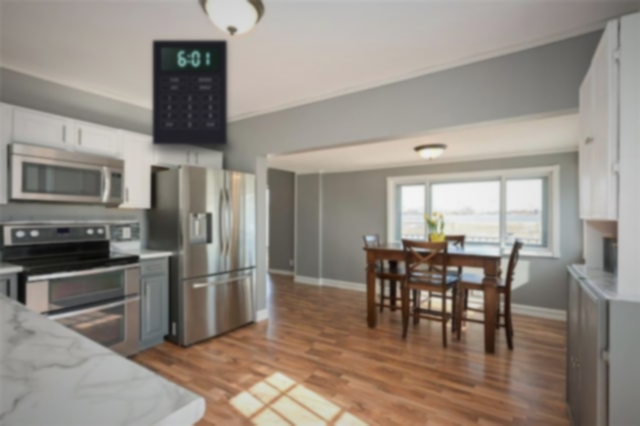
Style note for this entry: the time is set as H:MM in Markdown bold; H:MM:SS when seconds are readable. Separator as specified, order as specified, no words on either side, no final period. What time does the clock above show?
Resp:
**6:01**
